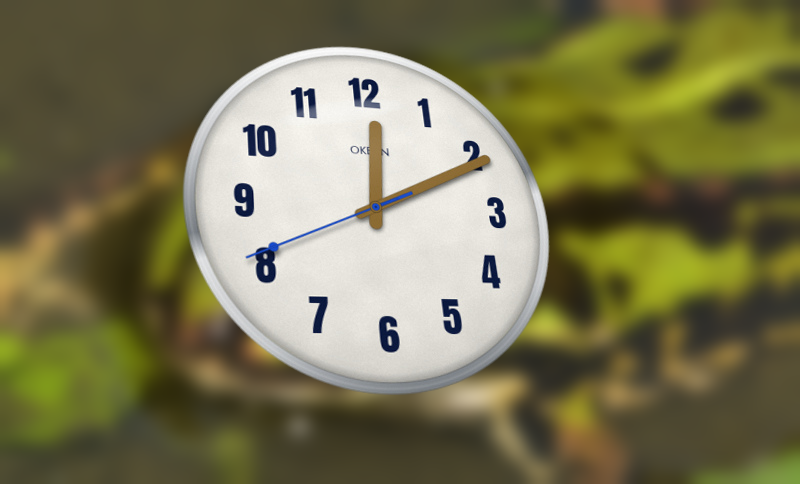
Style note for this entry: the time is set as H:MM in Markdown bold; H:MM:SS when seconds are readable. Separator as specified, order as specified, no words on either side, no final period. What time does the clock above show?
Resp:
**12:10:41**
